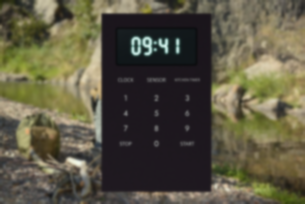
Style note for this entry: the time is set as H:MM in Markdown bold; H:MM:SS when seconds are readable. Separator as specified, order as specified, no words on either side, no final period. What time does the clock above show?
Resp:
**9:41**
